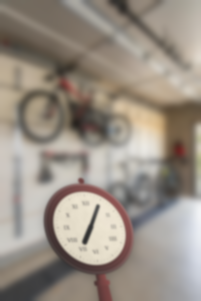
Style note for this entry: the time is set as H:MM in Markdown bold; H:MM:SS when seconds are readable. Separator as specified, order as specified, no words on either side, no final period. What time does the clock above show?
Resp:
**7:05**
